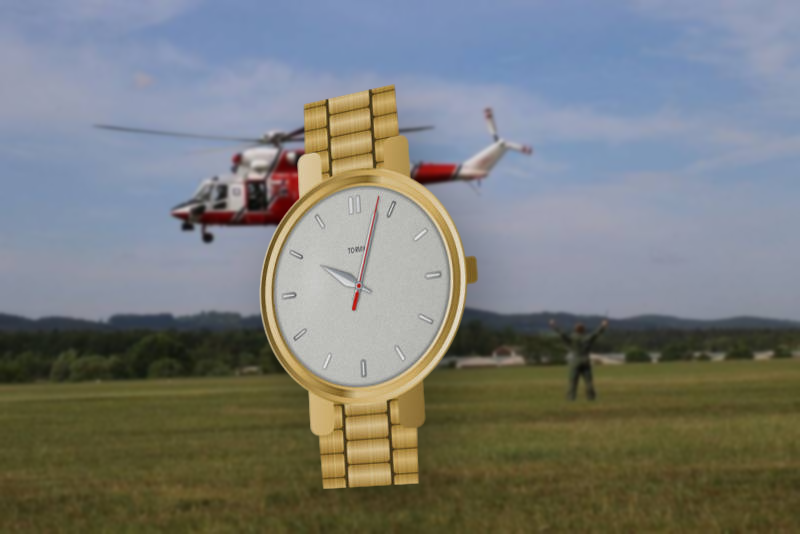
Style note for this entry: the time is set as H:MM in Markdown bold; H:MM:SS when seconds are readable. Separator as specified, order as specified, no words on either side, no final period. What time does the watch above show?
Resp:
**10:03:03**
